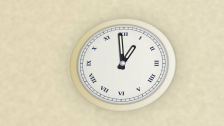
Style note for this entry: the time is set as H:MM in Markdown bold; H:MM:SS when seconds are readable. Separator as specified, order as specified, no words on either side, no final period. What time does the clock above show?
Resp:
**12:59**
